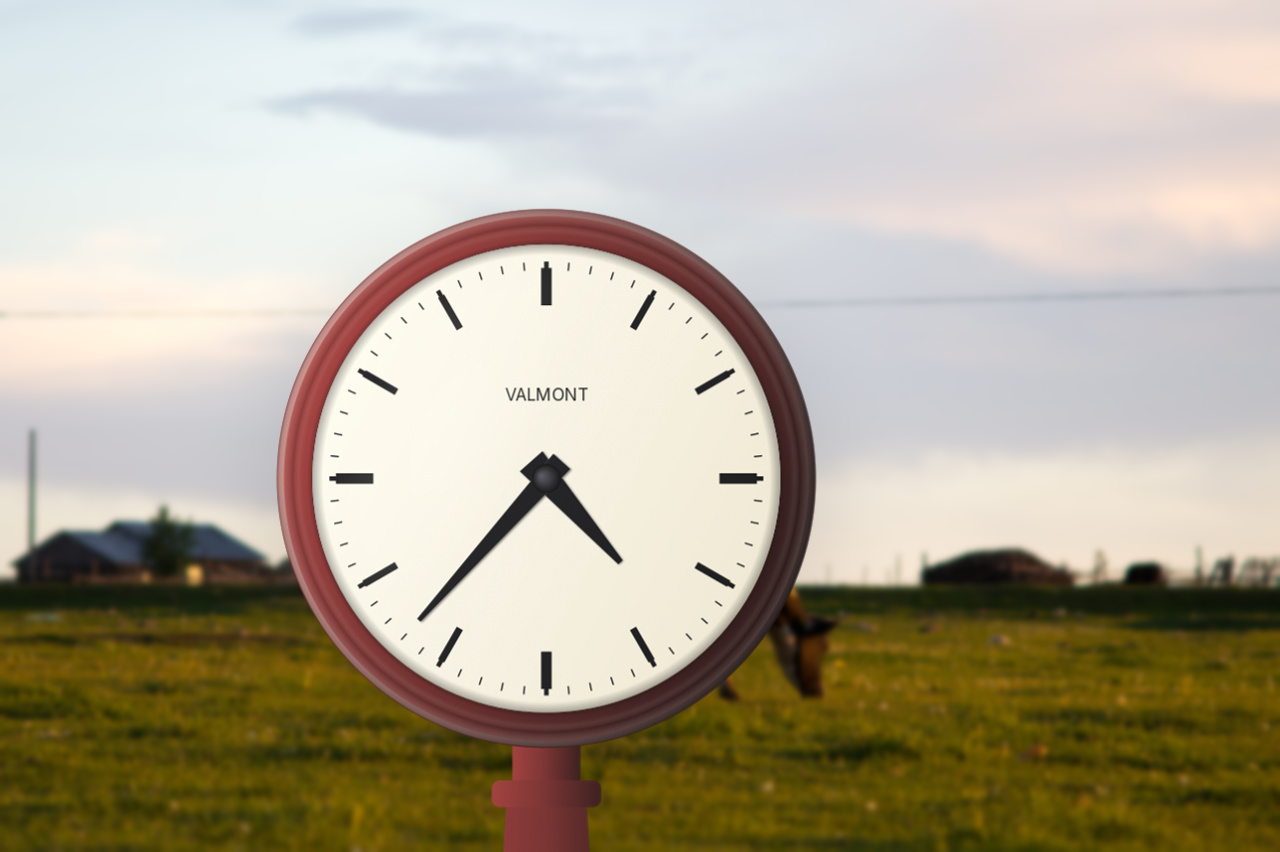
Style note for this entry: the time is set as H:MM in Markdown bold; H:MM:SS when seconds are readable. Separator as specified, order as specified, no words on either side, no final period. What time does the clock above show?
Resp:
**4:37**
